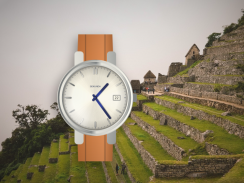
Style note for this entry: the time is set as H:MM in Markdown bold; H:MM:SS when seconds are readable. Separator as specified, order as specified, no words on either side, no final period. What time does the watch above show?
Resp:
**1:24**
